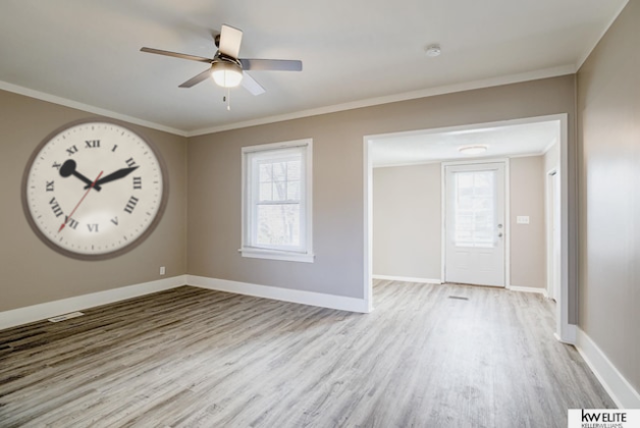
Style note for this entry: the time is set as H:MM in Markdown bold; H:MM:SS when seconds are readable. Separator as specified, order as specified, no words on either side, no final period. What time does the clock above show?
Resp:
**10:11:36**
